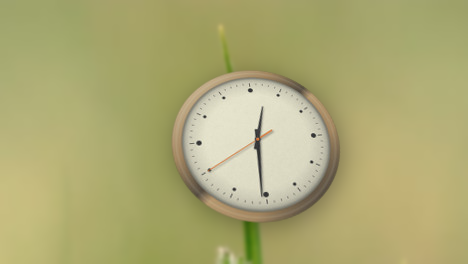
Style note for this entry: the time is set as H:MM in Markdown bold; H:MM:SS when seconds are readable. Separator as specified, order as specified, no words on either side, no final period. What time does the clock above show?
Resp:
**12:30:40**
